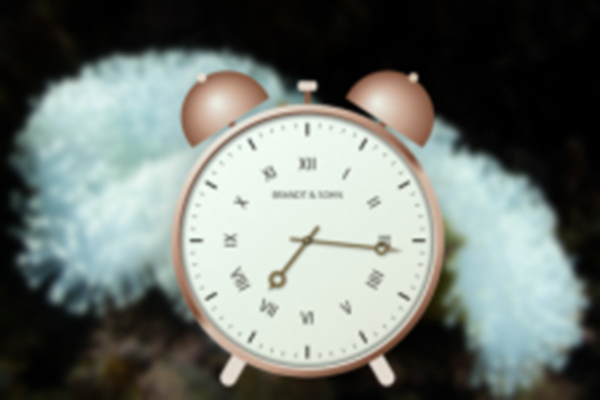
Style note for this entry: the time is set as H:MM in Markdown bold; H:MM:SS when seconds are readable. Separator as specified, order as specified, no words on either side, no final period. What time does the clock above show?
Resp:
**7:16**
